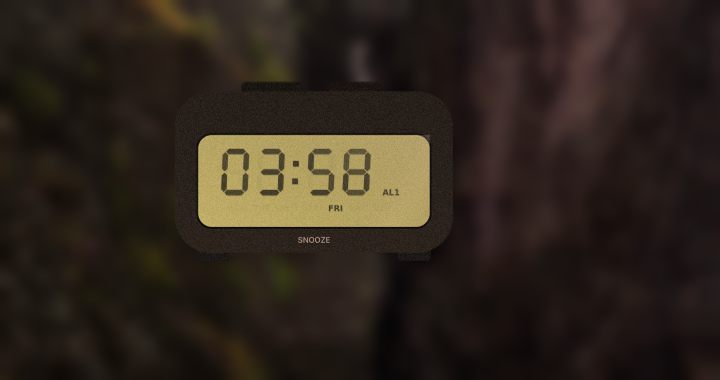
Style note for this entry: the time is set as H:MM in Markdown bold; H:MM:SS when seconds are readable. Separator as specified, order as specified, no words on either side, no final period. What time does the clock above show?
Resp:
**3:58**
